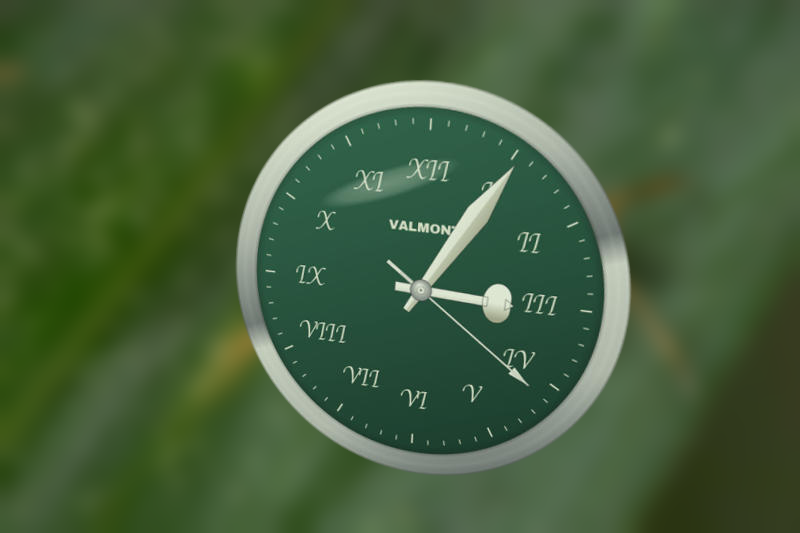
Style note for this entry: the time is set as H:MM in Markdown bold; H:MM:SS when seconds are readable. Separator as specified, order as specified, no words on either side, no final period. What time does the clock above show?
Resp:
**3:05:21**
